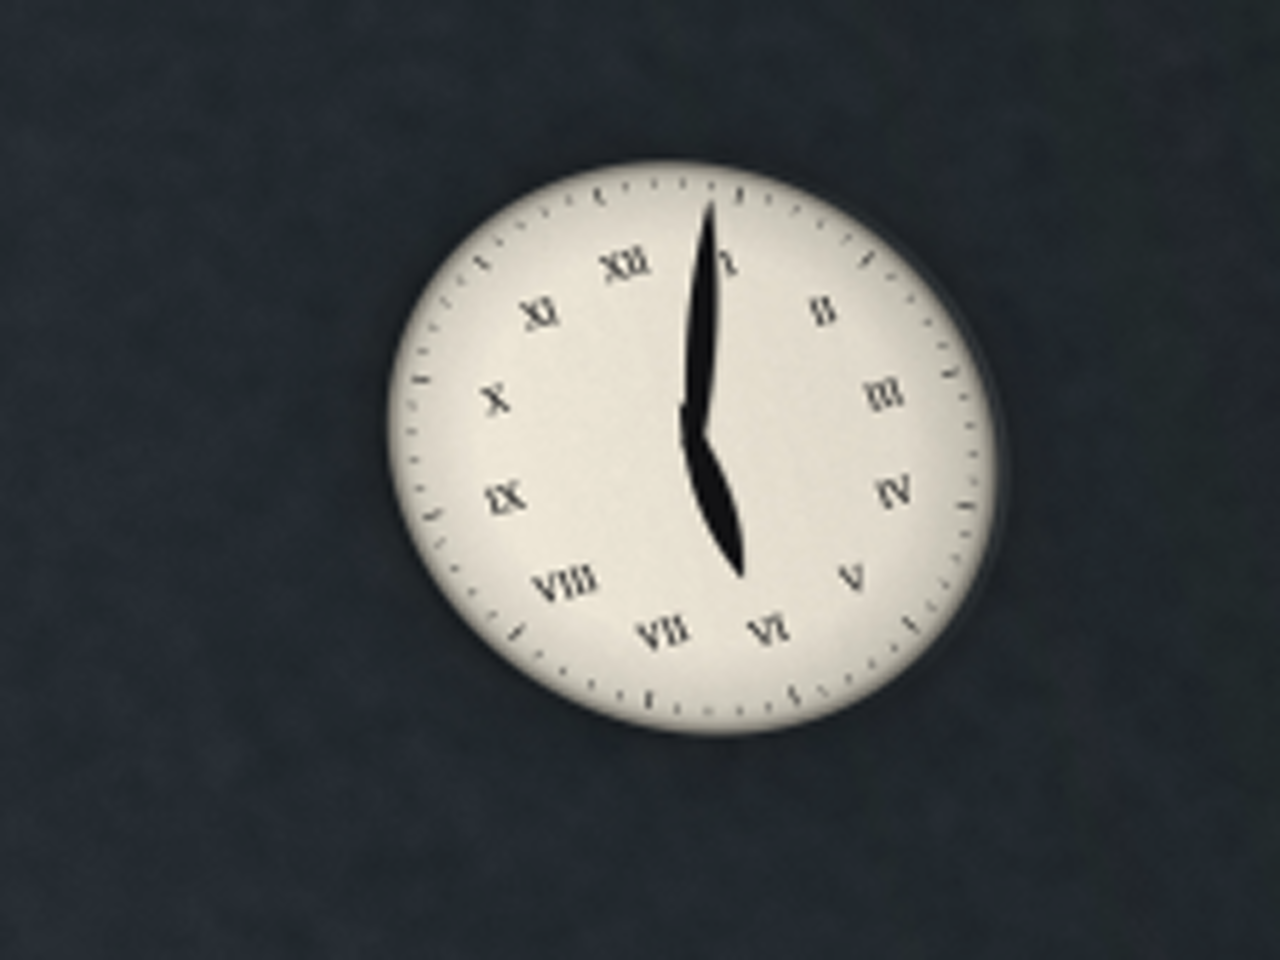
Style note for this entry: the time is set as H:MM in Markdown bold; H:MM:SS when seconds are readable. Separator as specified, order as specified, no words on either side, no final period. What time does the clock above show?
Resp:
**6:04**
